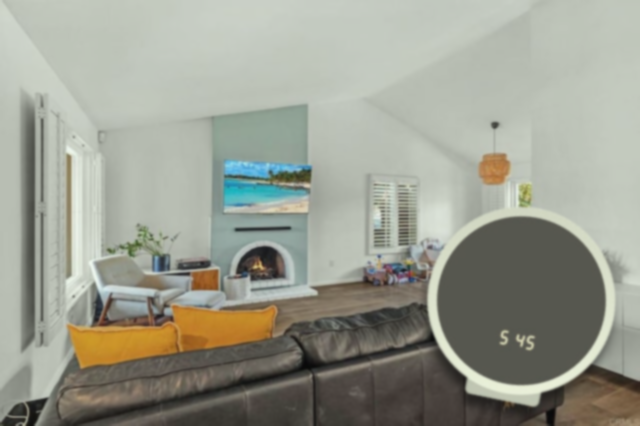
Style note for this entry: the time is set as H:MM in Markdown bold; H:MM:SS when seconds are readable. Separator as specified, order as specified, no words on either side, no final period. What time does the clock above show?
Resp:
**5:45**
